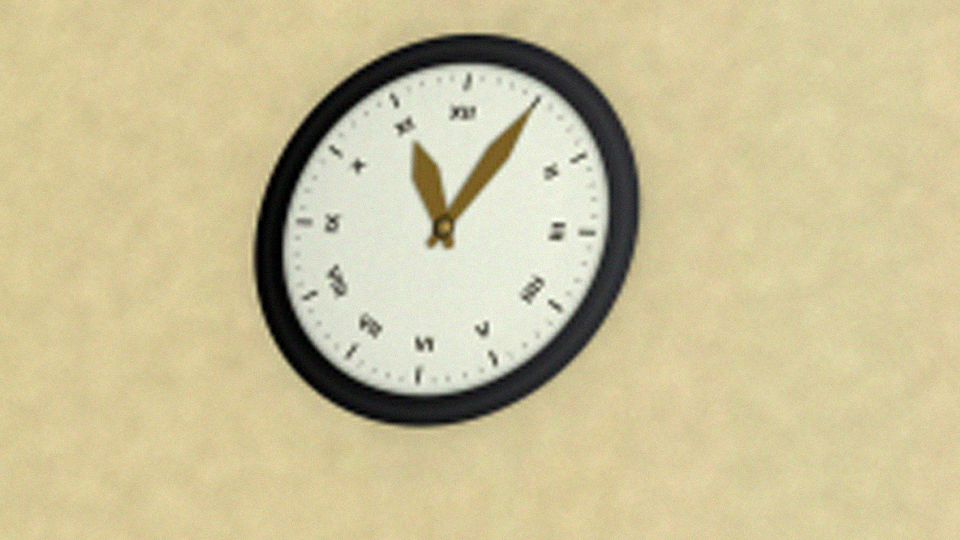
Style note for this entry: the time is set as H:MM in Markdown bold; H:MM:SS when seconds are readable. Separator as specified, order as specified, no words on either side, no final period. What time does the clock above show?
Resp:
**11:05**
